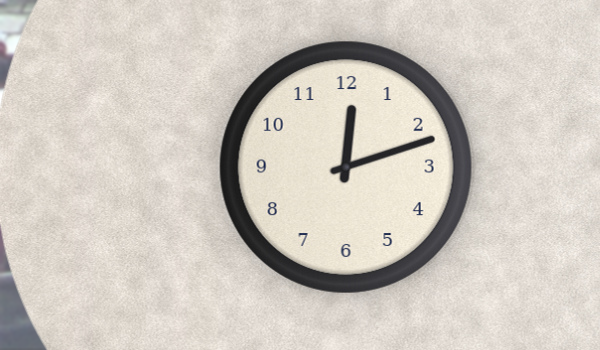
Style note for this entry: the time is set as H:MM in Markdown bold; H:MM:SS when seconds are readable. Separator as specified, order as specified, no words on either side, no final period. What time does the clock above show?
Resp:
**12:12**
